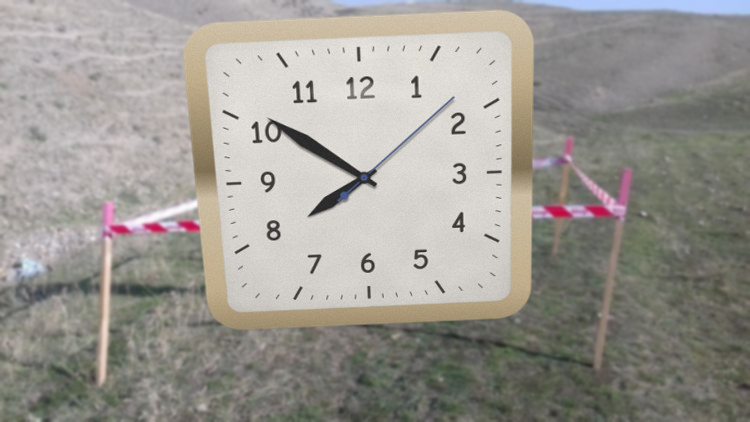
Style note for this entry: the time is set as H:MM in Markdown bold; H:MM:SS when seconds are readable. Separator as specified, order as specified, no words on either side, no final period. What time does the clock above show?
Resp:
**7:51:08**
